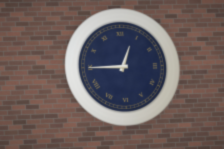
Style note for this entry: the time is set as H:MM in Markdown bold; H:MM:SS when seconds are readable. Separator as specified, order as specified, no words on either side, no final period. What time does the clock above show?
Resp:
**12:45**
